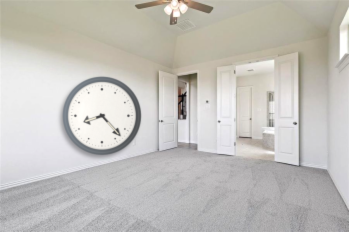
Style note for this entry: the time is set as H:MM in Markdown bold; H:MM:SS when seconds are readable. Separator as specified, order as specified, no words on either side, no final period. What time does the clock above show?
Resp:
**8:23**
